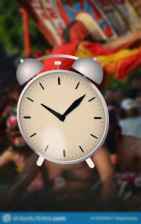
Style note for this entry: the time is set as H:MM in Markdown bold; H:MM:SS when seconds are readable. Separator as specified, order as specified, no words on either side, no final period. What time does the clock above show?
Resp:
**10:08**
